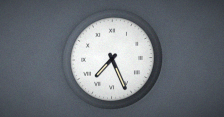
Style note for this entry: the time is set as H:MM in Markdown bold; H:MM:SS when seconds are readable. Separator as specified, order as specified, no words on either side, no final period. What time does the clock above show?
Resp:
**7:26**
